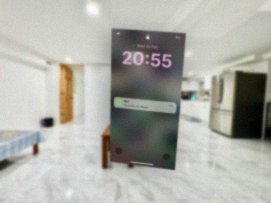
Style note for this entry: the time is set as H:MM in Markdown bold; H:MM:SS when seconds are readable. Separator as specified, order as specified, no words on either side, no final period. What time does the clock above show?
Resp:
**20:55**
